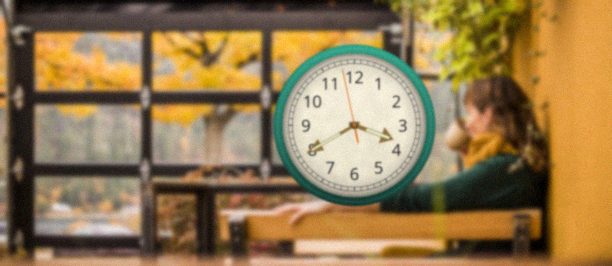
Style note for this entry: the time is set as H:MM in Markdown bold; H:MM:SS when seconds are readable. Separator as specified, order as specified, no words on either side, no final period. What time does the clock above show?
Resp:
**3:39:58**
